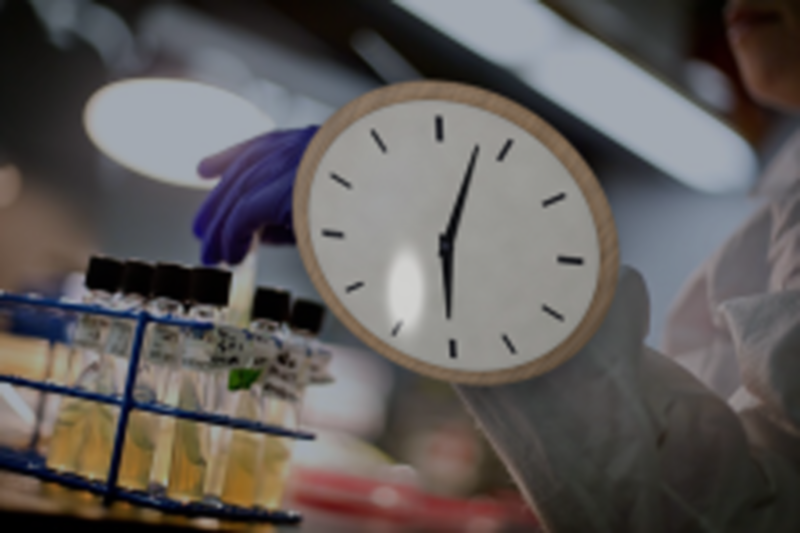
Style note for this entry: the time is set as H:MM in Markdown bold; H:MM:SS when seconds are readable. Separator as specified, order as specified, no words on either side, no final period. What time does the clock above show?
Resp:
**6:03**
